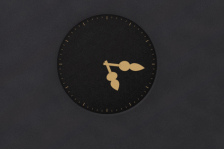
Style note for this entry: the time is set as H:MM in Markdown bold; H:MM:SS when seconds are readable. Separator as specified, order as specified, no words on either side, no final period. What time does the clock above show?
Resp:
**5:16**
